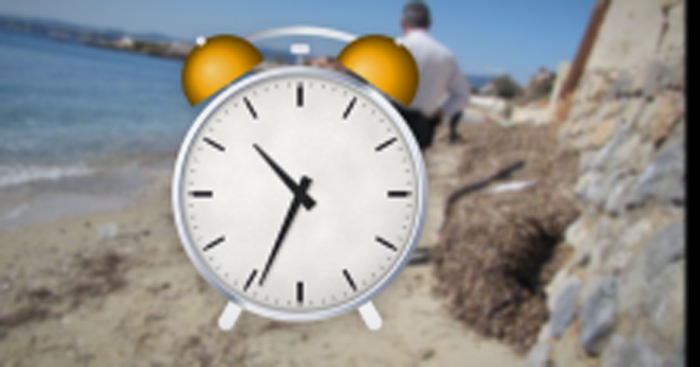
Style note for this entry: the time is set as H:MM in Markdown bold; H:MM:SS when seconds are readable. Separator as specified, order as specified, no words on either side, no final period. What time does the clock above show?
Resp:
**10:34**
